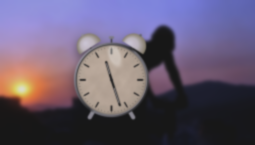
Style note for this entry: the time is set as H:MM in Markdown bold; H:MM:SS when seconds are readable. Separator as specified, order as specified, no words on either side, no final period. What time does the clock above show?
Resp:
**11:27**
